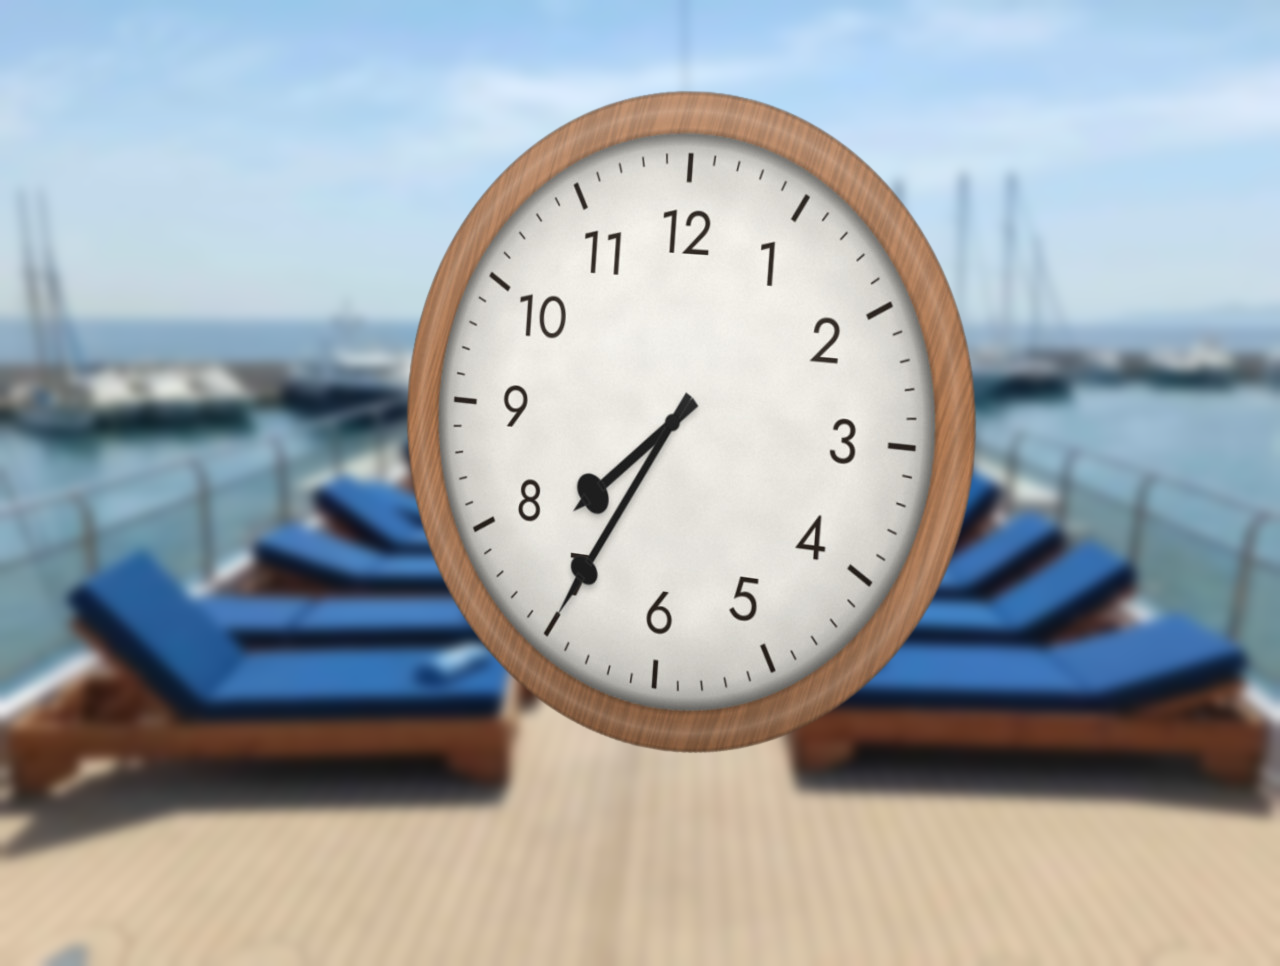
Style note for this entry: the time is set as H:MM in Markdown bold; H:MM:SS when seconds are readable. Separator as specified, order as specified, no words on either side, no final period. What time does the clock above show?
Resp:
**7:35**
